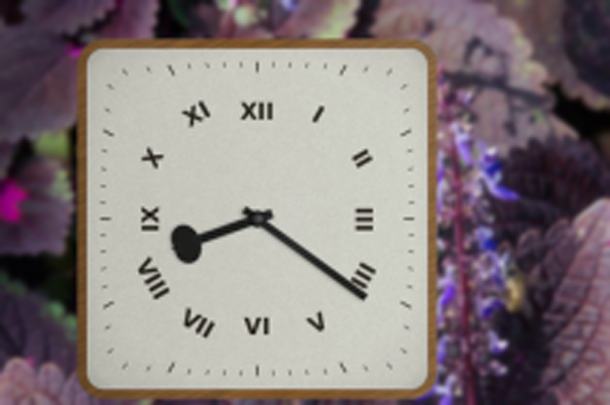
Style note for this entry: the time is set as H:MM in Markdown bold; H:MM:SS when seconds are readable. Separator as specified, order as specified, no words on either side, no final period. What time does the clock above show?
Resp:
**8:21**
